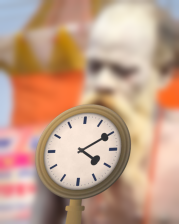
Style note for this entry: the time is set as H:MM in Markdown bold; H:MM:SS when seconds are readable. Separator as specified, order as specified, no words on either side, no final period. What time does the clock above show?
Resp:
**4:10**
